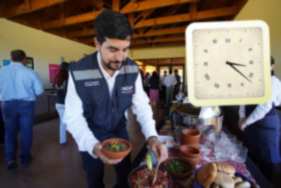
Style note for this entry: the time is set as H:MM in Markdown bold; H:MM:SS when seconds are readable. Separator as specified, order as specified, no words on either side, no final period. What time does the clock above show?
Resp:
**3:22**
